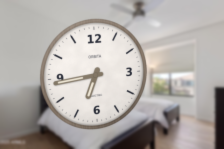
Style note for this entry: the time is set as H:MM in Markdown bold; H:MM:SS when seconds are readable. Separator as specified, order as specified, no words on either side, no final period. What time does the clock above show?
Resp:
**6:44**
